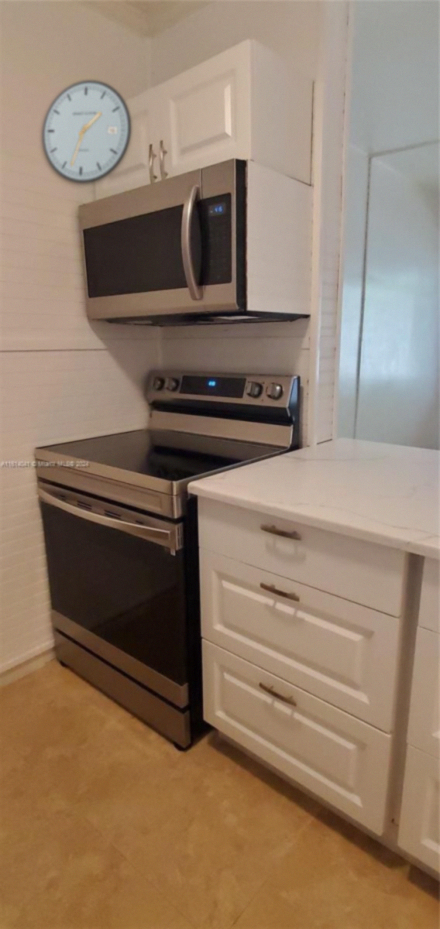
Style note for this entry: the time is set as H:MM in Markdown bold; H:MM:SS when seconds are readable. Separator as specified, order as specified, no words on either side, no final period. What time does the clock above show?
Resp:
**1:33**
